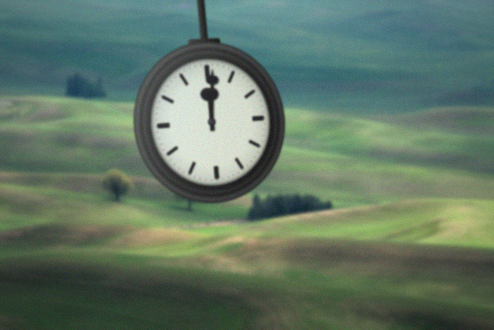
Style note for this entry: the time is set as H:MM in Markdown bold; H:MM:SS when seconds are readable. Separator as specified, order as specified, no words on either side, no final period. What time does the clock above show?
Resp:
**12:01**
